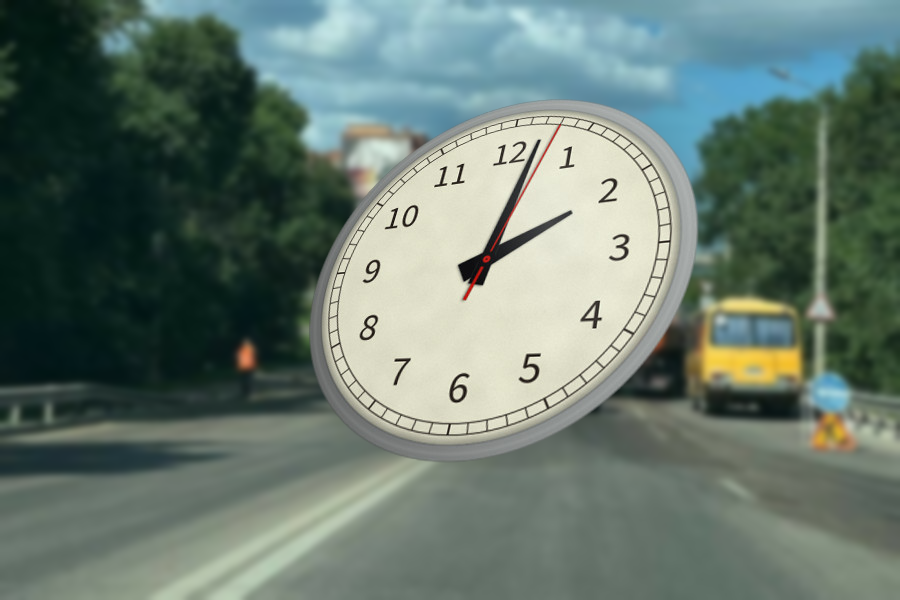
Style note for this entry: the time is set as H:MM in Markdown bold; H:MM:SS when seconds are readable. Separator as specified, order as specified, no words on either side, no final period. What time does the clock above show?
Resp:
**2:02:03**
